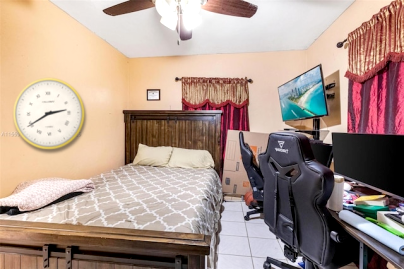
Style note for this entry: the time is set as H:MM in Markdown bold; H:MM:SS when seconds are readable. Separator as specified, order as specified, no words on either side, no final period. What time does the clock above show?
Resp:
**2:40**
